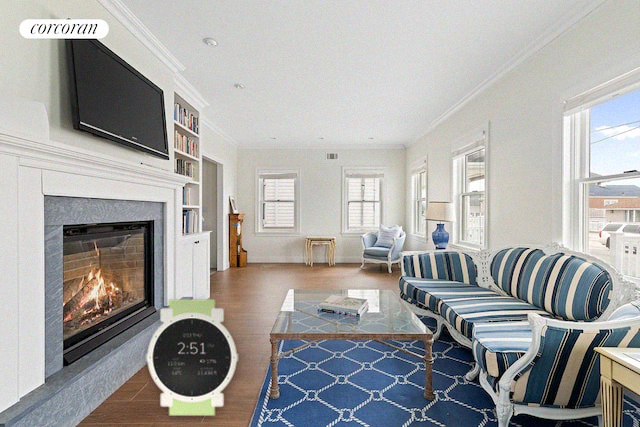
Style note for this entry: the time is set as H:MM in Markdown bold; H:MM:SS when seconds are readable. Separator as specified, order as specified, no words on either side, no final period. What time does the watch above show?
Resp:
**2:51**
